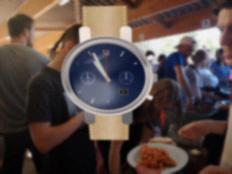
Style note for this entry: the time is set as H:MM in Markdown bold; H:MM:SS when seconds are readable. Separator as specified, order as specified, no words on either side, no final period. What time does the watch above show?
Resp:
**10:56**
